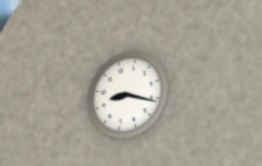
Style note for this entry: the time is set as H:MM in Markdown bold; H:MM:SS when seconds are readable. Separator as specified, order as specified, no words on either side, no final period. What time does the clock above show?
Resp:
**9:21**
